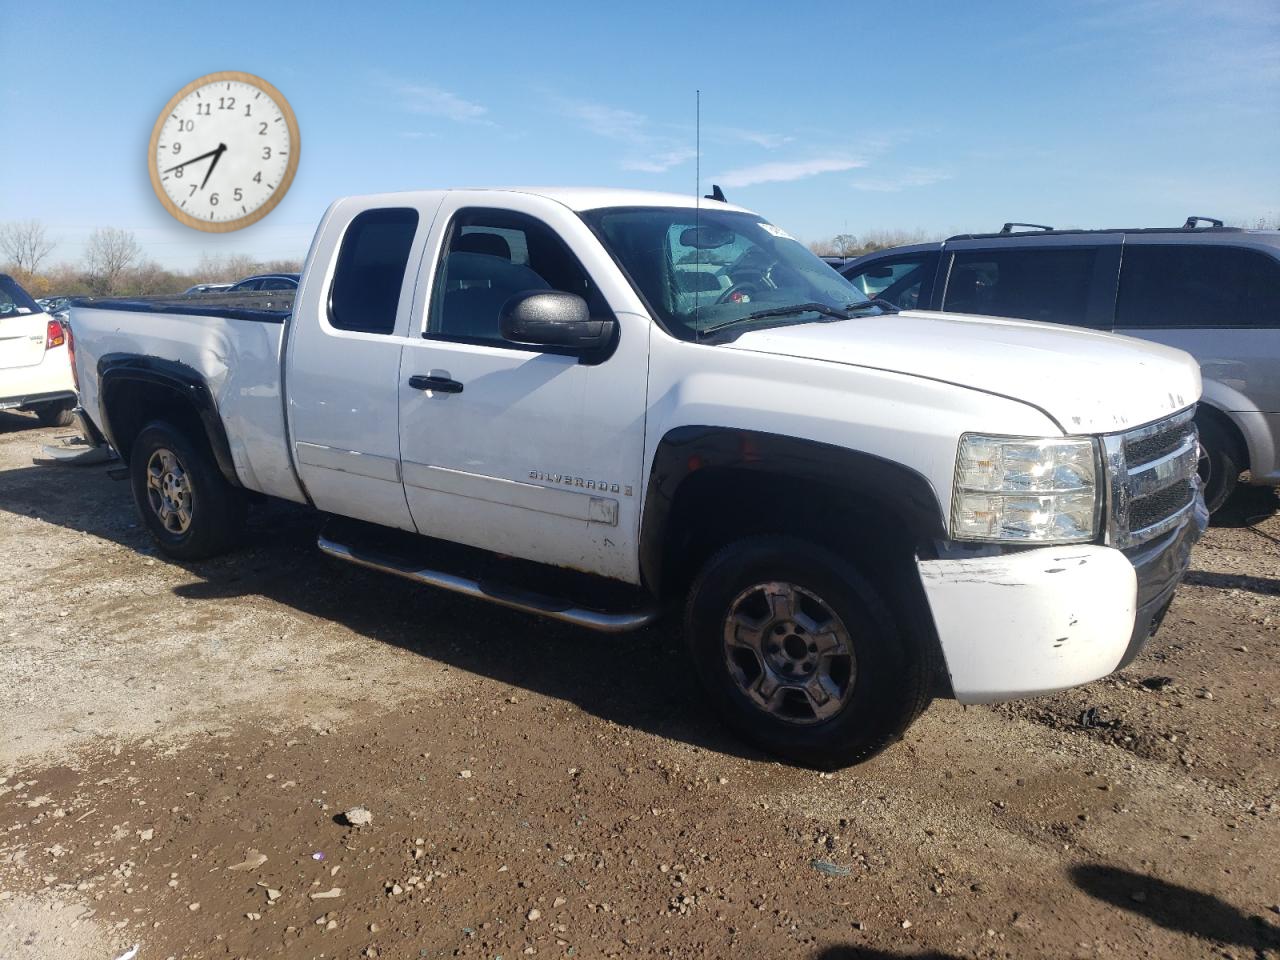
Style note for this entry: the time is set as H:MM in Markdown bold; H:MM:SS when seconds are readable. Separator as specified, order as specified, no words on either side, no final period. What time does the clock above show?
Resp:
**6:41**
